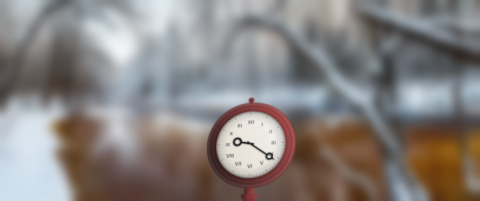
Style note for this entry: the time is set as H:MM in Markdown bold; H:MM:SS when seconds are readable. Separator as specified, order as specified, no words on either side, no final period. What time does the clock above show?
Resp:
**9:21**
